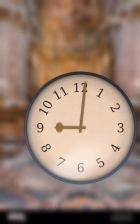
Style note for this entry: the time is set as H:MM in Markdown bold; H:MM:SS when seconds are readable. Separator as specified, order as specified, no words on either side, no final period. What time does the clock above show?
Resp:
**9:01**
